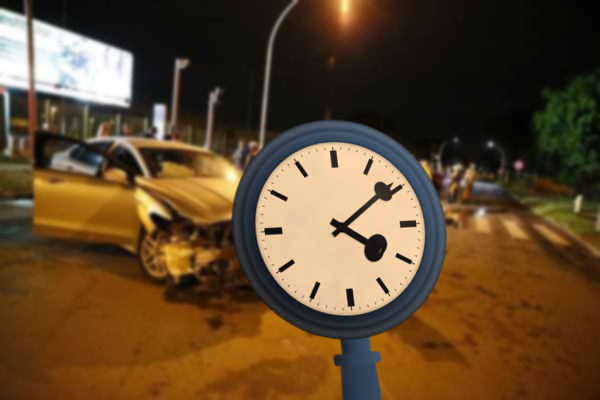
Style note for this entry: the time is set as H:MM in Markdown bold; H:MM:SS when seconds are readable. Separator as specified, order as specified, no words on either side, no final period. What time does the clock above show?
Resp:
**4:09**
